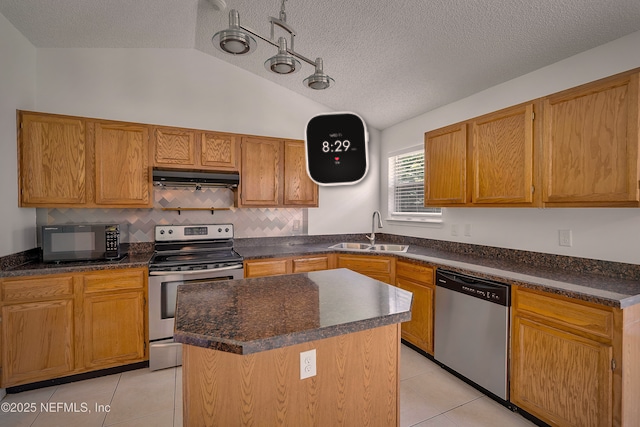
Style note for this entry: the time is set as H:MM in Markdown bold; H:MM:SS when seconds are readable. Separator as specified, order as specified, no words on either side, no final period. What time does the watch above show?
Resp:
**8:29**
